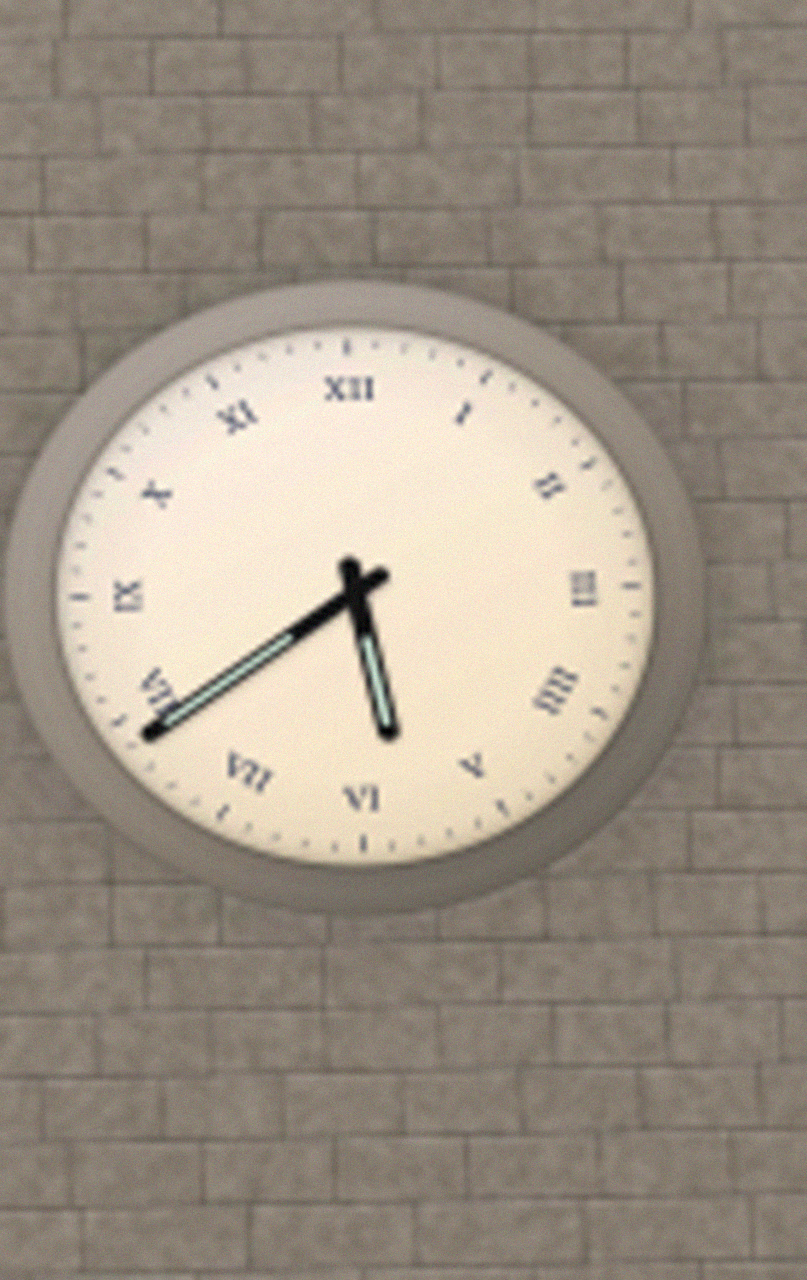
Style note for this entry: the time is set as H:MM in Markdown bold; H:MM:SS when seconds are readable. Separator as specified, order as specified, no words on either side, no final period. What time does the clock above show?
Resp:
**5:39**
